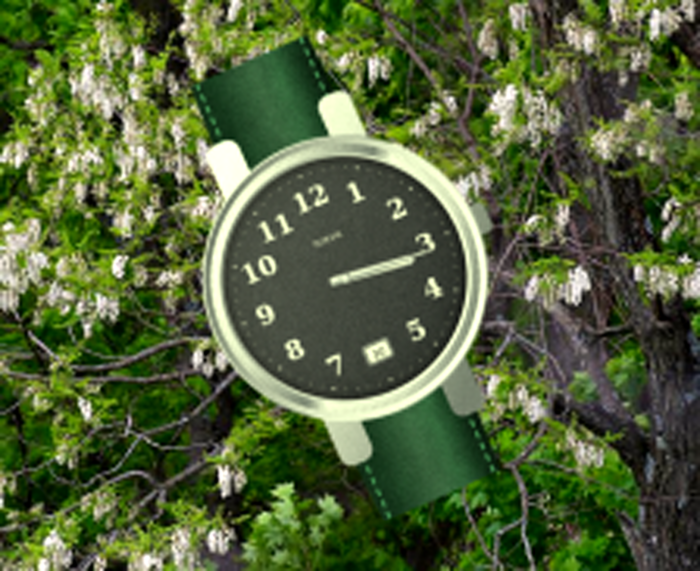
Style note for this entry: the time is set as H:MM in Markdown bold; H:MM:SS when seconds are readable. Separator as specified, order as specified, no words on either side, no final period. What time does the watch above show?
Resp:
**3:16**
